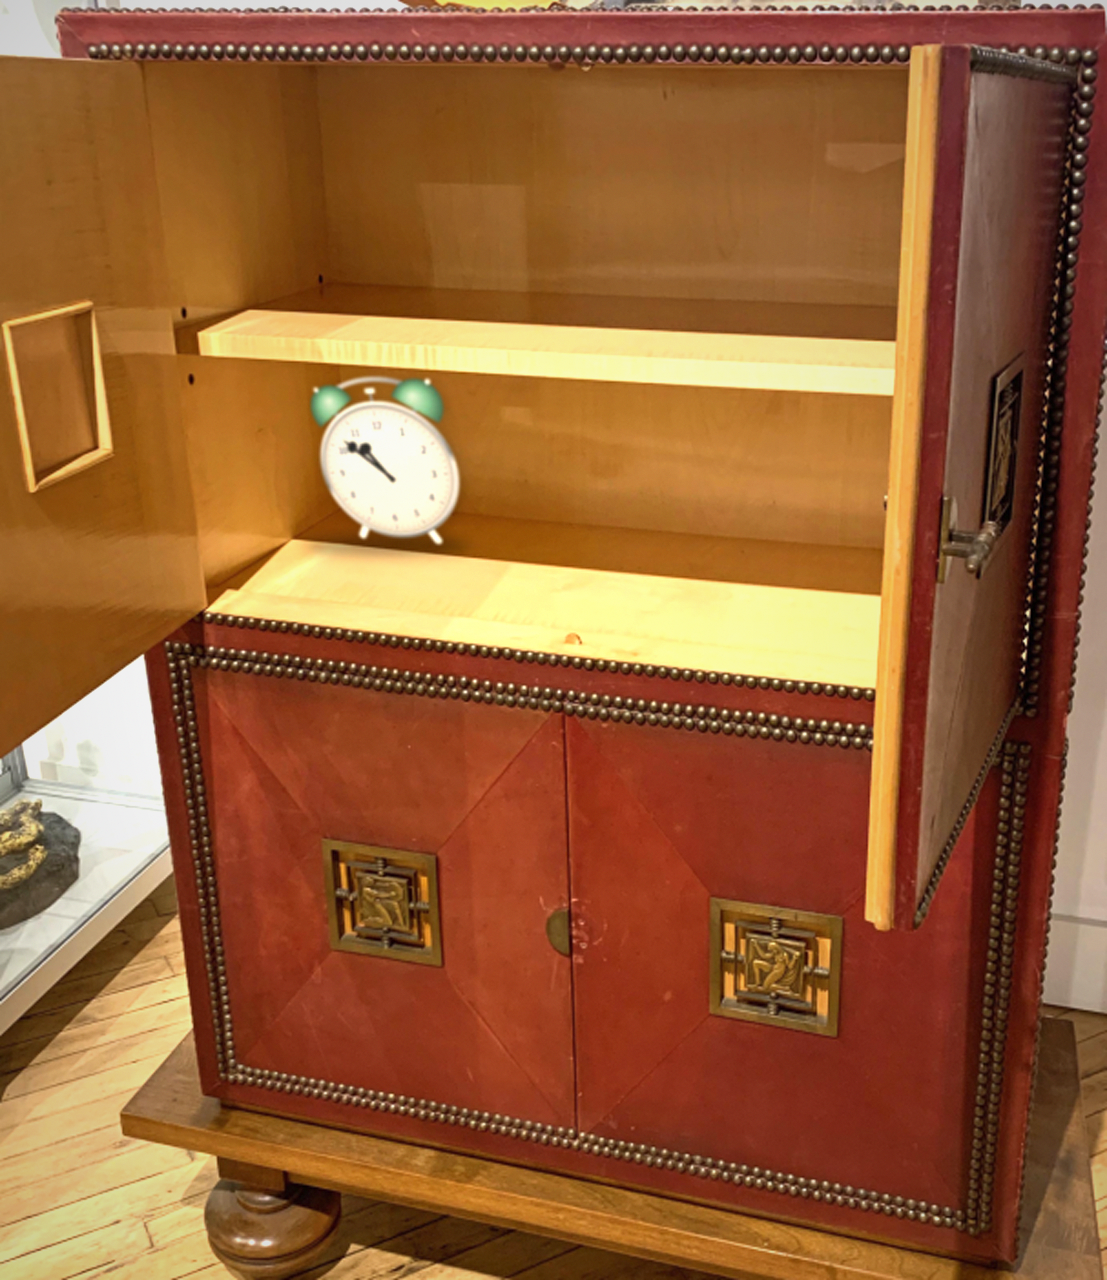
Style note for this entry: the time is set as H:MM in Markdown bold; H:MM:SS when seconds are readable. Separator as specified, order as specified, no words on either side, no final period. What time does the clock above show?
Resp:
**10:52**
